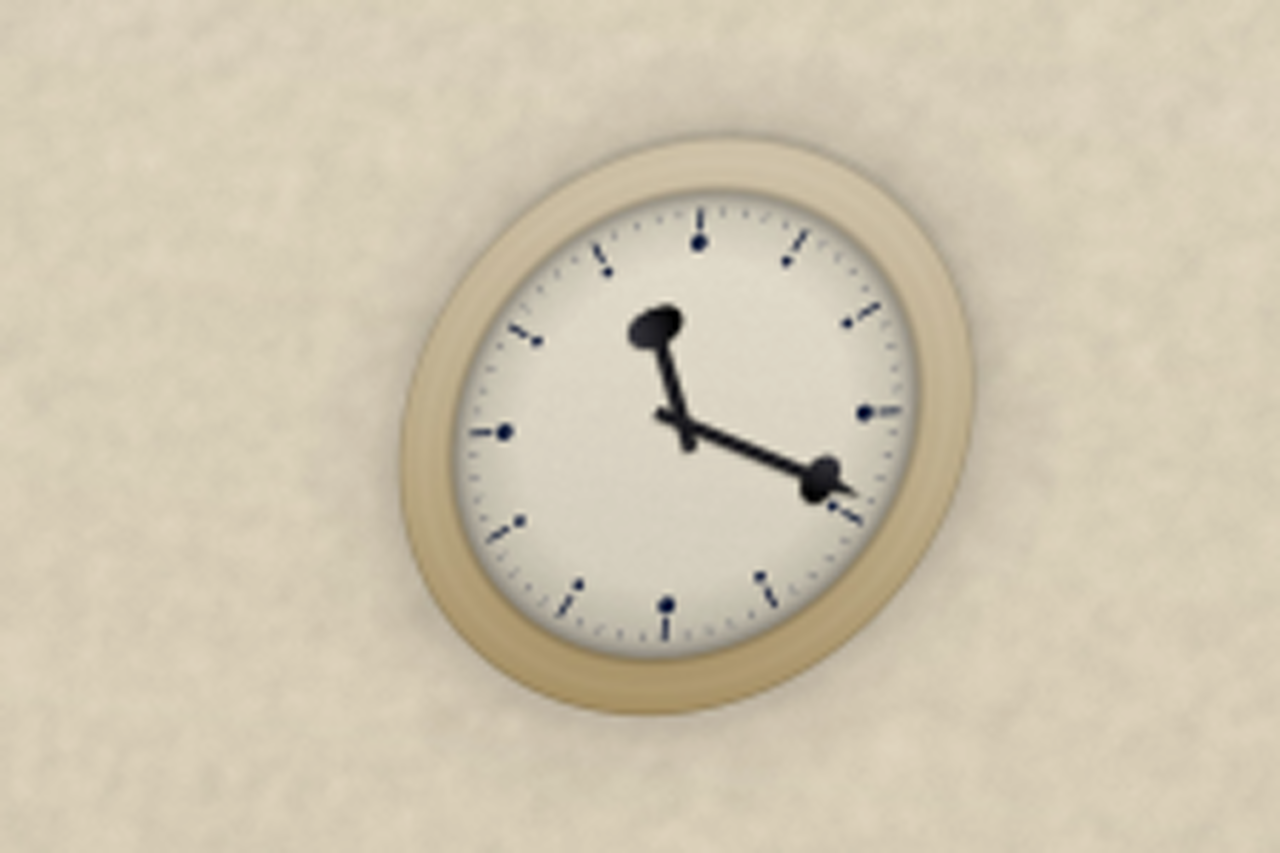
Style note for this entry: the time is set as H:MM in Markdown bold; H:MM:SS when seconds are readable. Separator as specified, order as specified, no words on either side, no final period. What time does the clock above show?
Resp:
**11:19**
